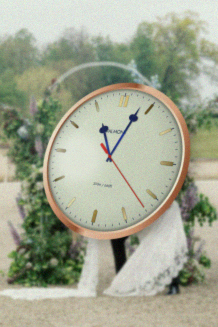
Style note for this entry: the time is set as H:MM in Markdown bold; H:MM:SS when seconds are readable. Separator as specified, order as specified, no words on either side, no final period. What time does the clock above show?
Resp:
**11:03:22**
